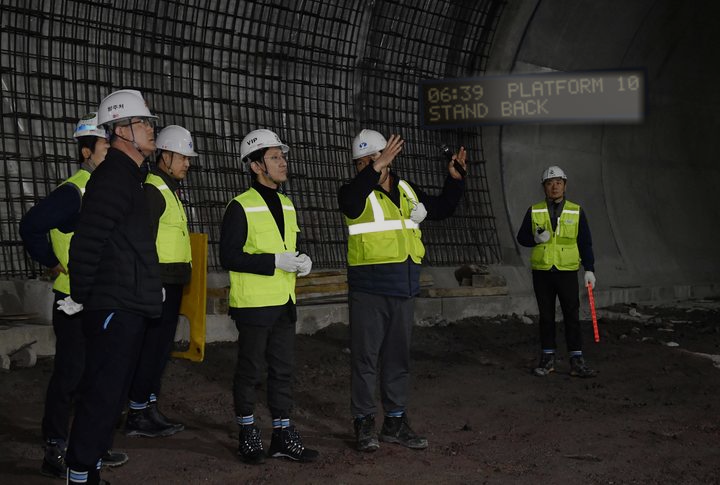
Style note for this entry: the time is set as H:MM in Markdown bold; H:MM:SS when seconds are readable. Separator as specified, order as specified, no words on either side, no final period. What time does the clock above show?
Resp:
**6:39**
